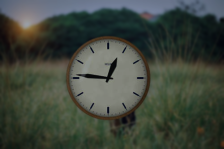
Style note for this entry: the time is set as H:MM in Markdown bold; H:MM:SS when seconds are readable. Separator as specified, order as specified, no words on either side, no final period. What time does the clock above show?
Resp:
**12:46**
